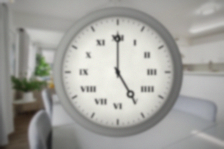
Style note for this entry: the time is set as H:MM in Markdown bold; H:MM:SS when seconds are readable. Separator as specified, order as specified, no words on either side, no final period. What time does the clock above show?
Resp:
**5:00**
